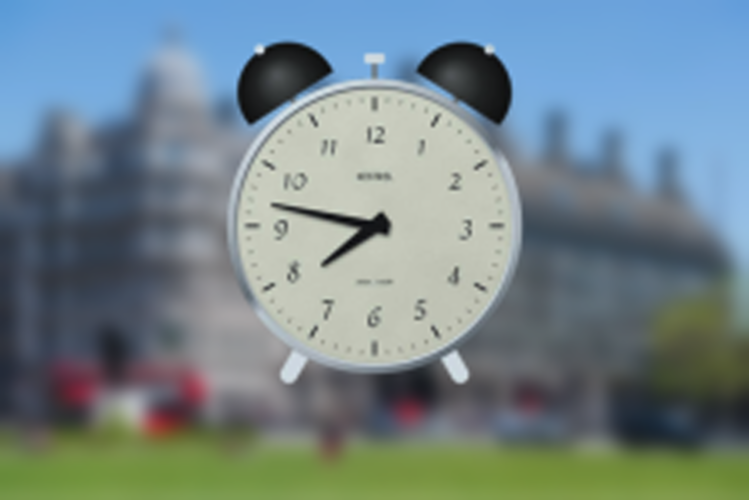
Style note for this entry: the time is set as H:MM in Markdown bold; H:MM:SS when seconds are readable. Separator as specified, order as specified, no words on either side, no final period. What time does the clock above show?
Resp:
**7:47**
